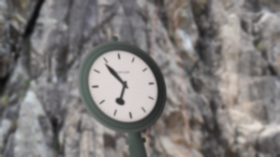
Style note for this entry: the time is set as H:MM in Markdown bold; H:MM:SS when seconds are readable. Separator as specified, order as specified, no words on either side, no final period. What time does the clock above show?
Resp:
**6:54**
